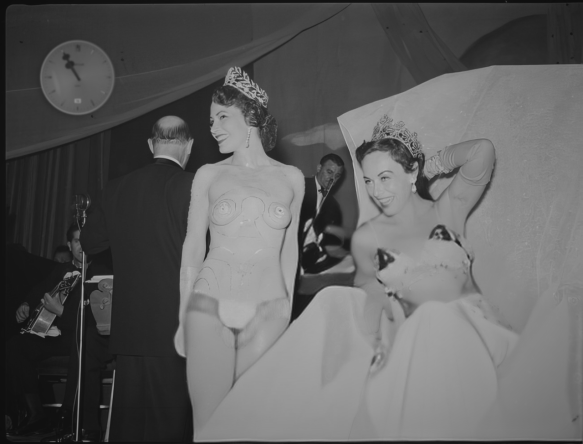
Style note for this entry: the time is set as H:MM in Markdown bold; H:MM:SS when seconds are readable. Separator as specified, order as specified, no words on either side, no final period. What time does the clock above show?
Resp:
**10:55**
